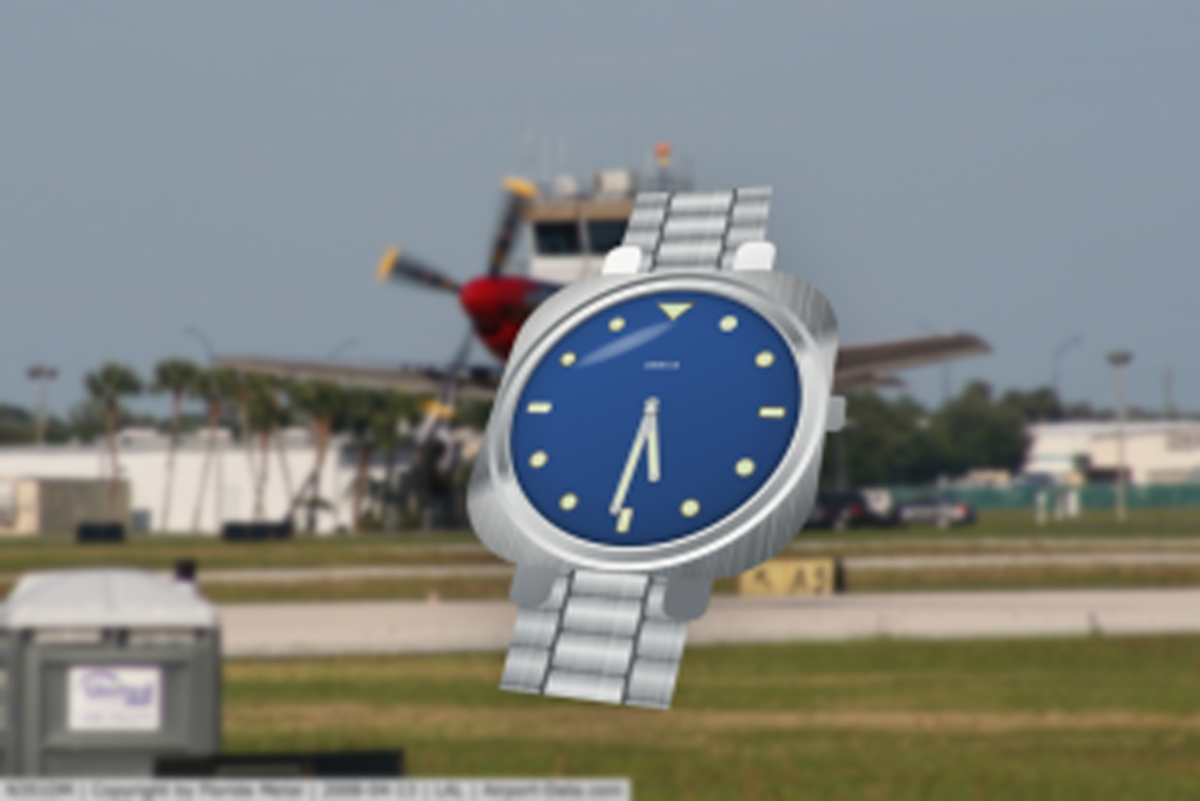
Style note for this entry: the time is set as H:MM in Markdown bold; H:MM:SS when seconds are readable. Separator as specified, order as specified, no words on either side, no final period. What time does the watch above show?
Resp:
**5:31**
